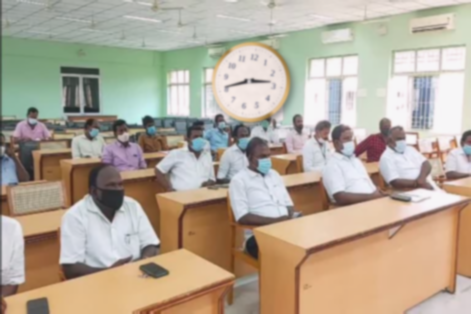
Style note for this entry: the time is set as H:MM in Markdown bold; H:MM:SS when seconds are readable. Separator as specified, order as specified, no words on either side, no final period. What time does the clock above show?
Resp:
**2:41**
